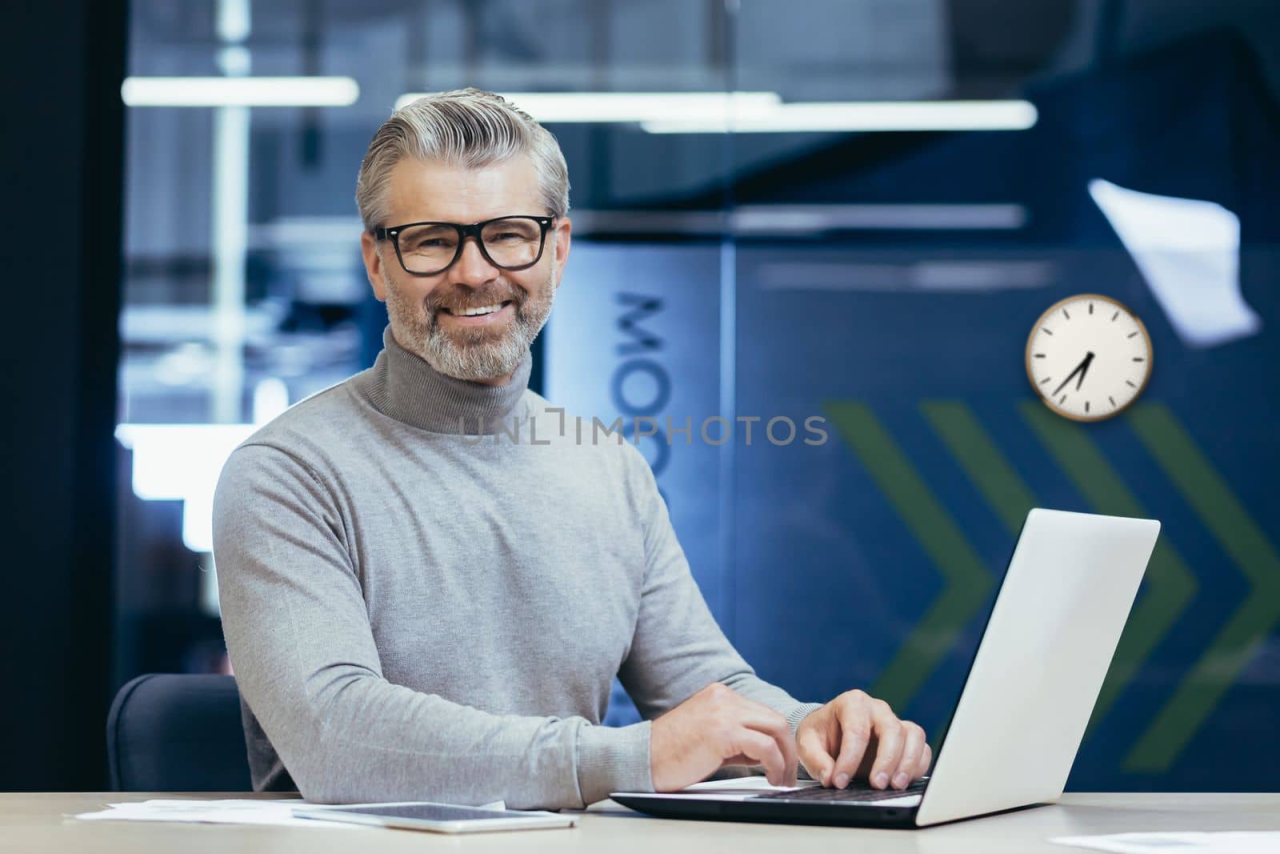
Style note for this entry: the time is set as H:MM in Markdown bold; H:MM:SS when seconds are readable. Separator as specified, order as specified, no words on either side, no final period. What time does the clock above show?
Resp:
**6:37**
